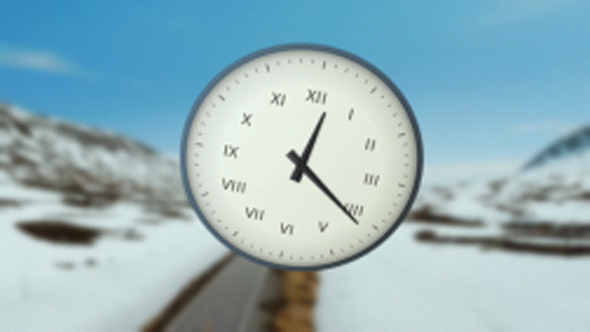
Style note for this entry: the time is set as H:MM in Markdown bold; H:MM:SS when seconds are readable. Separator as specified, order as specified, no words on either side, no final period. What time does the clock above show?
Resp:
**12:21**
